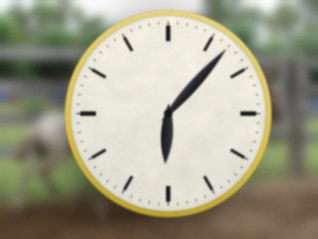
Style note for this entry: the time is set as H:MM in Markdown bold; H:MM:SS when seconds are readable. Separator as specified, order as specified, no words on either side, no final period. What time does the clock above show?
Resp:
**6:07**
